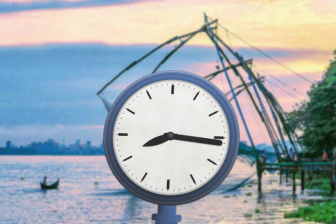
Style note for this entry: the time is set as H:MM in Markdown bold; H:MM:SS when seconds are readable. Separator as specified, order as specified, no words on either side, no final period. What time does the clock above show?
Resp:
**8:16**
